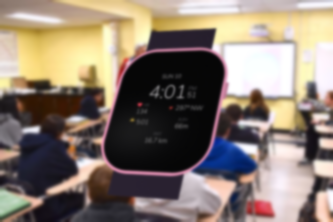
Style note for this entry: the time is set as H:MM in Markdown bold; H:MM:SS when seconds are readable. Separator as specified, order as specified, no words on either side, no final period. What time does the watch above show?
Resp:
**4:01**
